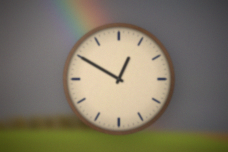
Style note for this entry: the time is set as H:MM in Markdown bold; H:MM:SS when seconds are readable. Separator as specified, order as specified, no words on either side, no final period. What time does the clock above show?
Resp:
**12:50**
